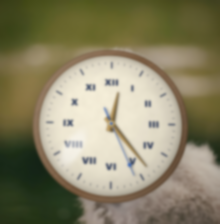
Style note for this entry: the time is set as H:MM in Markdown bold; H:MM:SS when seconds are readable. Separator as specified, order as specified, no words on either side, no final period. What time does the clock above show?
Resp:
**12:23:26**
